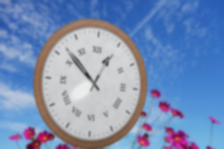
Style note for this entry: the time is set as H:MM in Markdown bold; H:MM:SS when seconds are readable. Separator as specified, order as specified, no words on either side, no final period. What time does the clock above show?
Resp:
**12:52**
